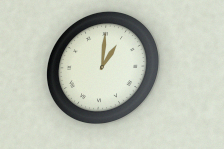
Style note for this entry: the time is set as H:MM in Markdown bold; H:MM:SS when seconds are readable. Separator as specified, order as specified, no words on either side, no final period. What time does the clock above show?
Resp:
**1:00**
